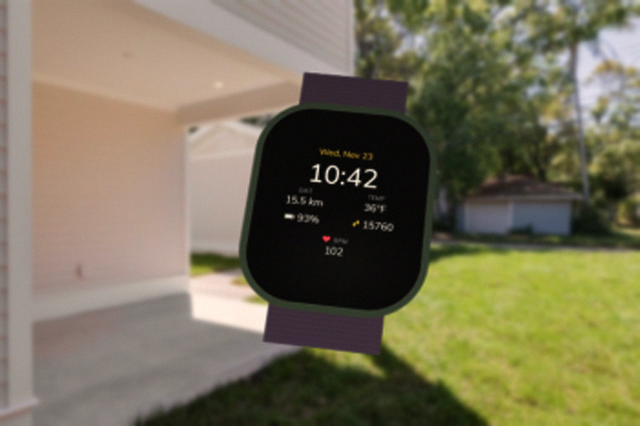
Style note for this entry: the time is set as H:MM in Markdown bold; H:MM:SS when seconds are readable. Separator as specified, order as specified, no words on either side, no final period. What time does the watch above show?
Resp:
**10:42**
